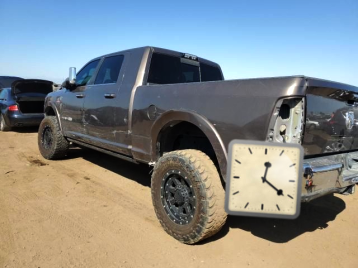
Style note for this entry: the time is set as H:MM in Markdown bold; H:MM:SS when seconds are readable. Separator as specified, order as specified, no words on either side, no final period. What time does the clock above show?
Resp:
**12:21**
